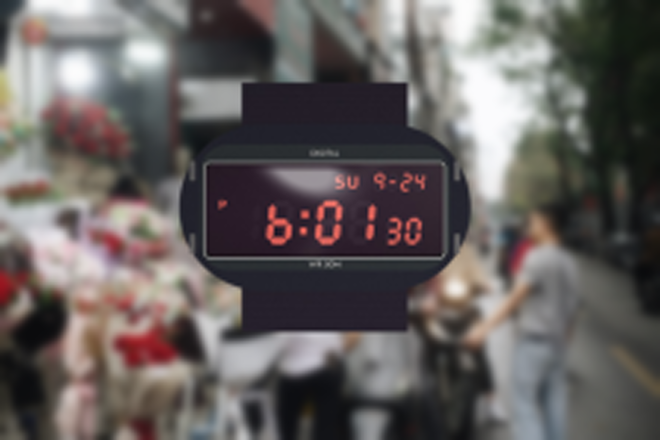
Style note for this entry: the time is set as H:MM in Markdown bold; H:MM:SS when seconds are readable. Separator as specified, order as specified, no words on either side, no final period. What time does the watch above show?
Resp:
**6:01:30**
